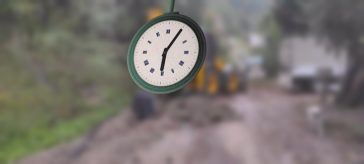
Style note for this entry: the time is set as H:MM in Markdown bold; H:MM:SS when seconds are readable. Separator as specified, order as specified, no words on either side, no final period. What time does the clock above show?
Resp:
**6:05**
